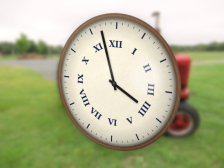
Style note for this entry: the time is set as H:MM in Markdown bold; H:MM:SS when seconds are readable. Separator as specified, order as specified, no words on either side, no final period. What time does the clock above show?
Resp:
**3:57**
